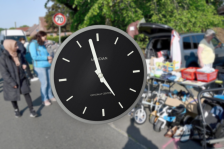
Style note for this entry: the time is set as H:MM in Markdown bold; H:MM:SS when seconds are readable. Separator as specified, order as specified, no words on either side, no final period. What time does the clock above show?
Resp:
**4:58**
